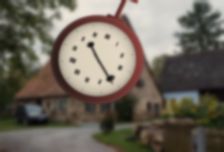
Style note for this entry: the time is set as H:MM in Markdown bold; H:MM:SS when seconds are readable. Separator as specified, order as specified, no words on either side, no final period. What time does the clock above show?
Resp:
**10:21**
